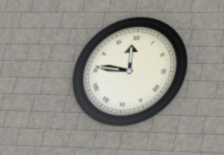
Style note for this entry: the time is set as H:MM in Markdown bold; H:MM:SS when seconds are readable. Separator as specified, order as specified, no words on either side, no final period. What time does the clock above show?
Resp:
**11:46**
